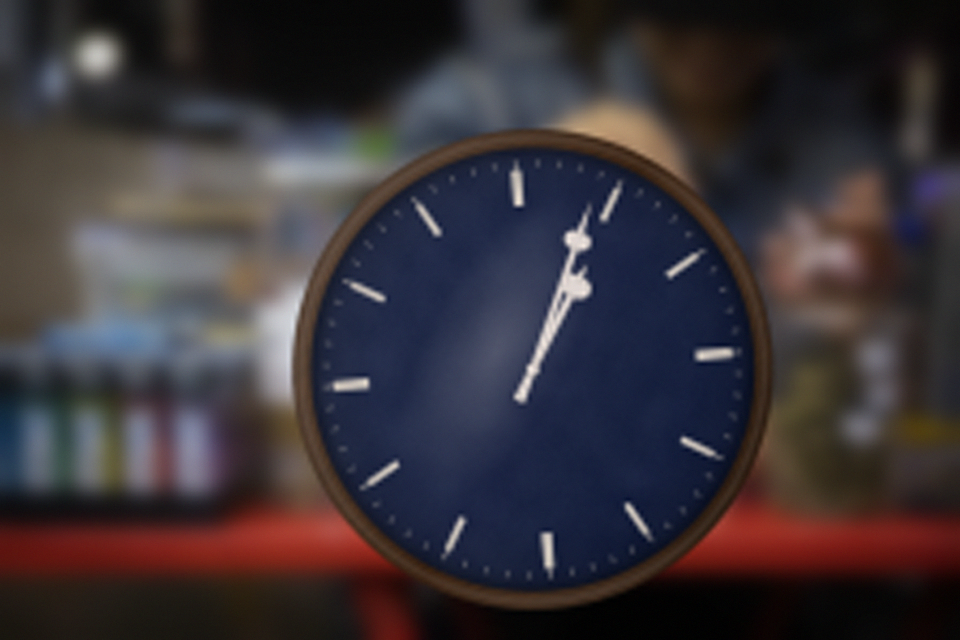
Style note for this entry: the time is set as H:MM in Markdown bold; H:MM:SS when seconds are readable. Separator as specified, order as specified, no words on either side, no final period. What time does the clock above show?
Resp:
**1:04**
